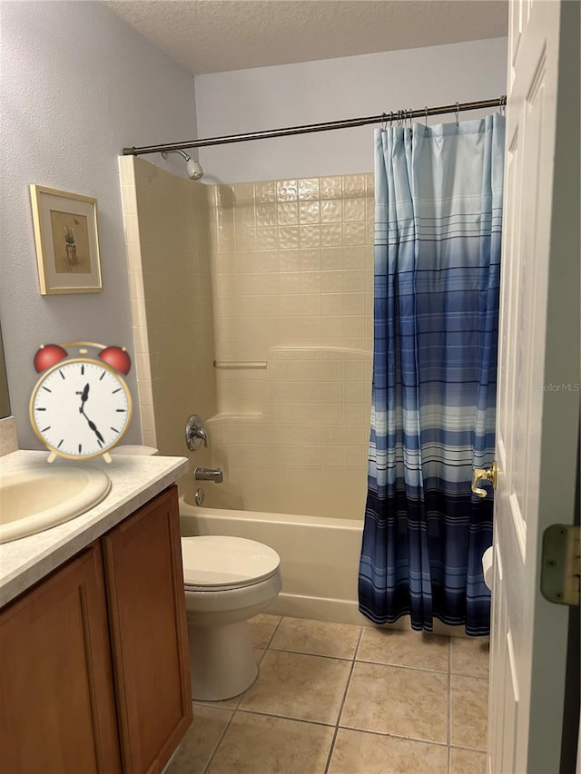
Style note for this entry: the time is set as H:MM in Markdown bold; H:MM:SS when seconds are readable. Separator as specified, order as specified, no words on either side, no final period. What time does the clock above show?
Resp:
**12:24**
